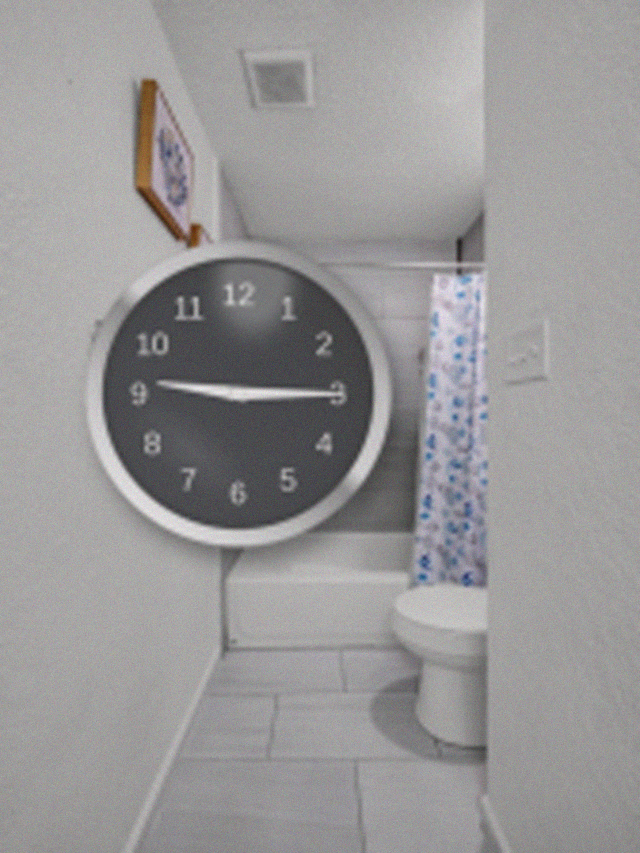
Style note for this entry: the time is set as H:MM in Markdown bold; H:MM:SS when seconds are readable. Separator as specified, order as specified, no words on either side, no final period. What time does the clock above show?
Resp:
**9:15**
